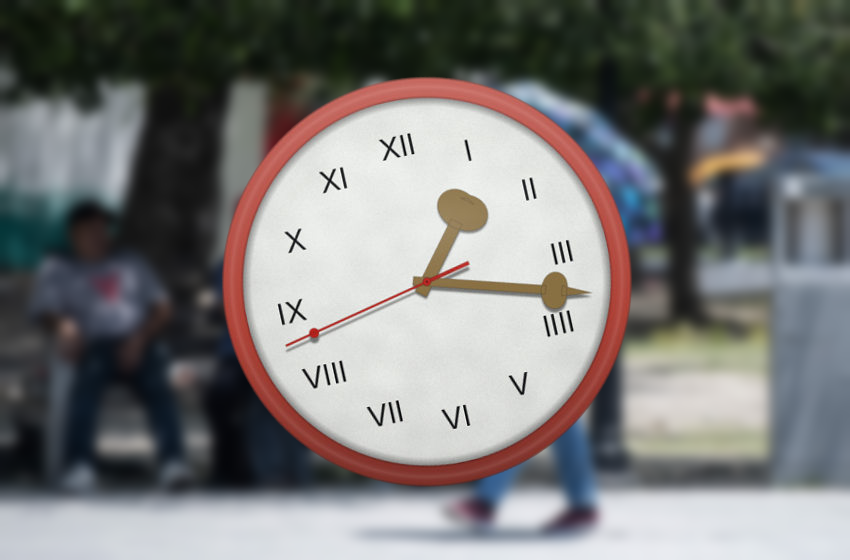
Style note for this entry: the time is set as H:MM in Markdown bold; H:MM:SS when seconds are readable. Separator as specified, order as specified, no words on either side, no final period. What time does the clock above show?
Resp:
**1:17:43**
